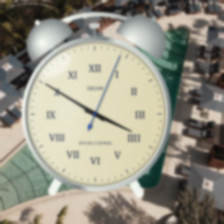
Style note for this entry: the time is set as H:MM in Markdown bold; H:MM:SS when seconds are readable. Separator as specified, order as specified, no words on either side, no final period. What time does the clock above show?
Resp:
**3:50:04**
